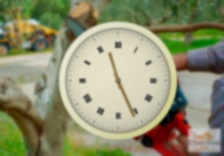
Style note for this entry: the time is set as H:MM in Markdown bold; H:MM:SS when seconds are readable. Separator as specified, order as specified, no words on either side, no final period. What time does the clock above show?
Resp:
**11:26**
